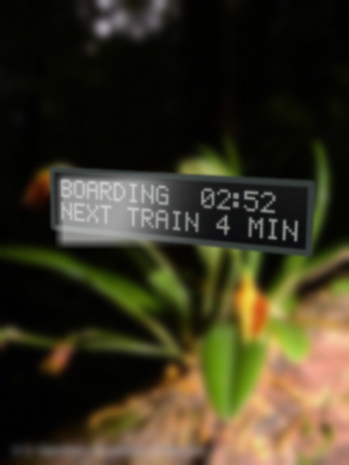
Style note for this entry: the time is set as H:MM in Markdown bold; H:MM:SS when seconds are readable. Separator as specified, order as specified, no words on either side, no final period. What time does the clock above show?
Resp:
**2:52**
